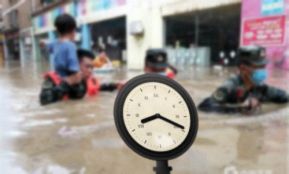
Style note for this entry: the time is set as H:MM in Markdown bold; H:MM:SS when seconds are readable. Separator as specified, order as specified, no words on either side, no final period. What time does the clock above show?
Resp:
**8:19**
